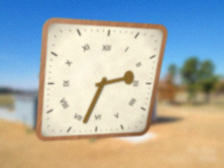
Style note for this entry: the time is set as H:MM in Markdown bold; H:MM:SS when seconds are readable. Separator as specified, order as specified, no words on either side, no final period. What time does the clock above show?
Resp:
**2:33**
